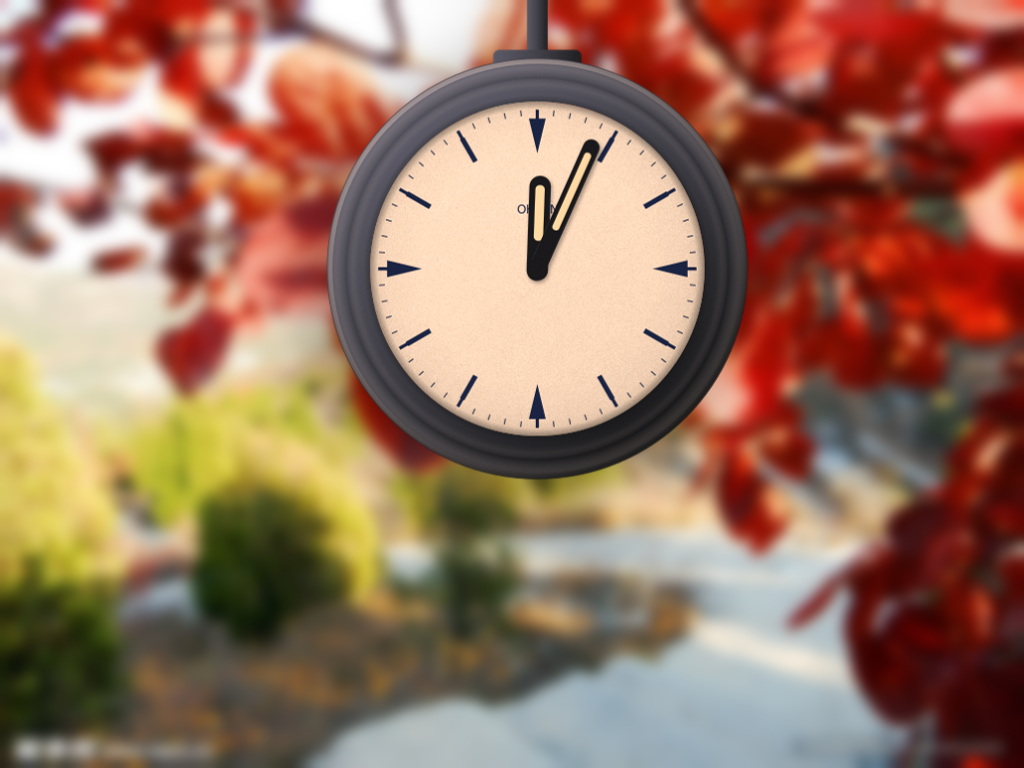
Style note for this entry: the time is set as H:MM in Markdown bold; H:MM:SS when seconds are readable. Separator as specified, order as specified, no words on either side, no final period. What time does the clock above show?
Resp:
**12:04**
